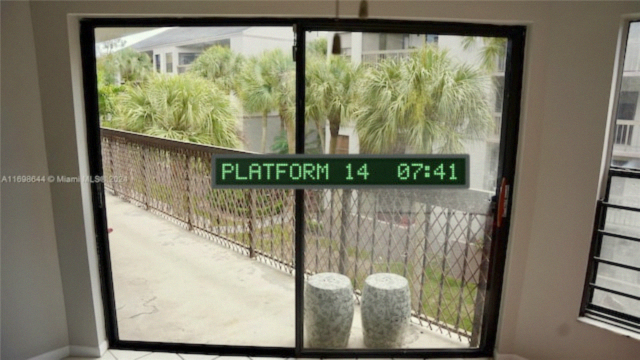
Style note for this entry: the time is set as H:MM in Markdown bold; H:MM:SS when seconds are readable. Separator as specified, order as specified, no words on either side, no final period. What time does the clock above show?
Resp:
**7:41**
